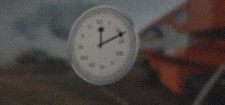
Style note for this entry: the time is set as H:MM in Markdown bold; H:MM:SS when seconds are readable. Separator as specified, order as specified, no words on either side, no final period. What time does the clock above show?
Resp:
**12:12**
